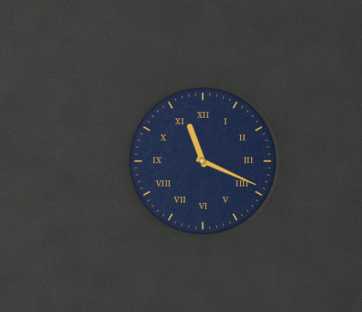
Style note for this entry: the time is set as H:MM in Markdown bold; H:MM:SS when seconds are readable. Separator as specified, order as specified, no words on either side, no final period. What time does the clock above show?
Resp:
**11:19**
